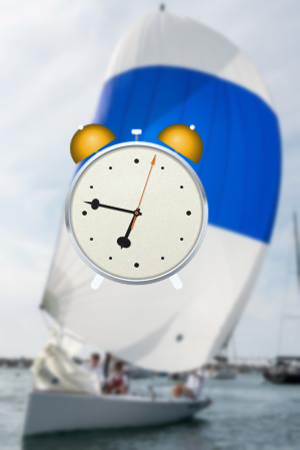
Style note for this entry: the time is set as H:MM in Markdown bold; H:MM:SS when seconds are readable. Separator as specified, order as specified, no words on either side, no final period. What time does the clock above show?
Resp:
**6:47:03**
